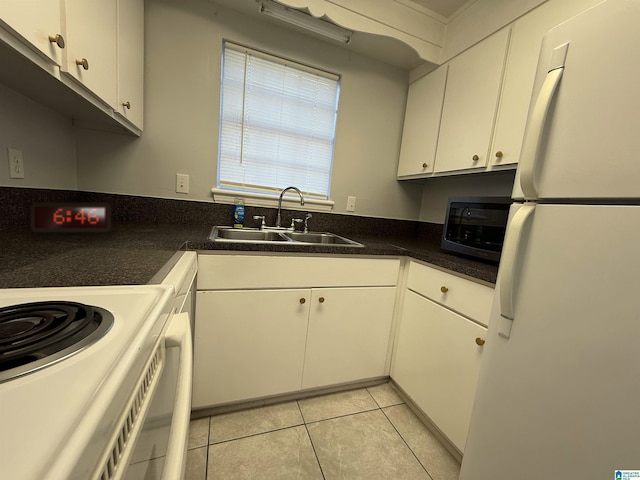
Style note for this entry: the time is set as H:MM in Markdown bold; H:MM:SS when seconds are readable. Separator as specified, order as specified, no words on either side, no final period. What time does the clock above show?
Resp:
**6:46**
